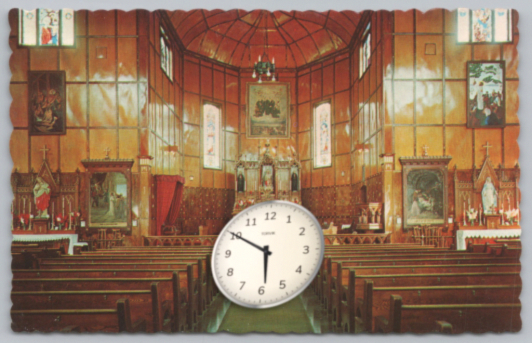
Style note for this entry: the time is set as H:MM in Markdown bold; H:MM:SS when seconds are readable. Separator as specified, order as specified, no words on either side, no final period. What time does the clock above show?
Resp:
**5:50**
